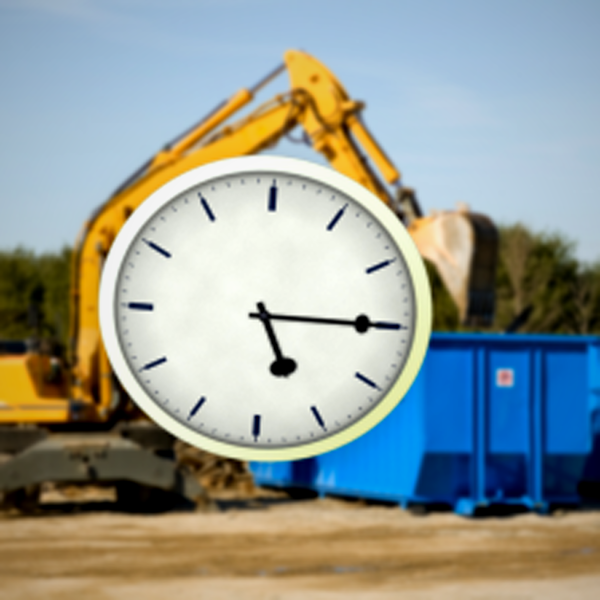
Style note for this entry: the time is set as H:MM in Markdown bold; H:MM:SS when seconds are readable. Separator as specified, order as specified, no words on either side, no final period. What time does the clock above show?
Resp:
**5:15**
